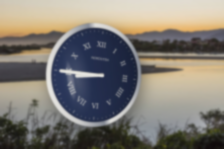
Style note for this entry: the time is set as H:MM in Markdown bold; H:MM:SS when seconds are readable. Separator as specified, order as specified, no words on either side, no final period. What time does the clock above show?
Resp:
**8:45**
